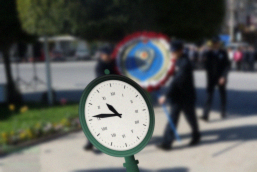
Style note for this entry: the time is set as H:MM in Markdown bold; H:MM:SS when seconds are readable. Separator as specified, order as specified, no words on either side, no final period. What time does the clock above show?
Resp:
**10:46**
